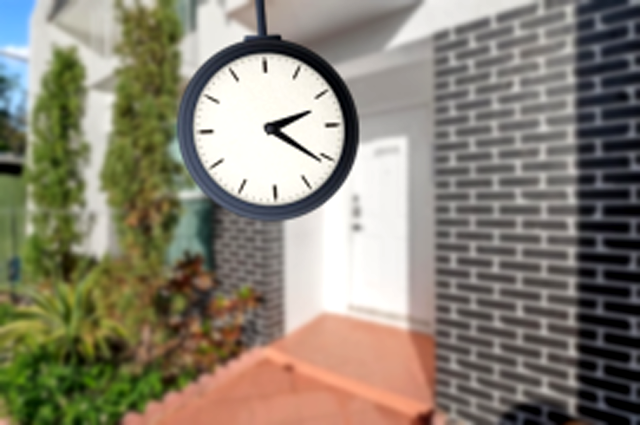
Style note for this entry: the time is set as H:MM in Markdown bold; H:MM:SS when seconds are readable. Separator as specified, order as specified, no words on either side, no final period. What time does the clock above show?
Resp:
**2:21**
